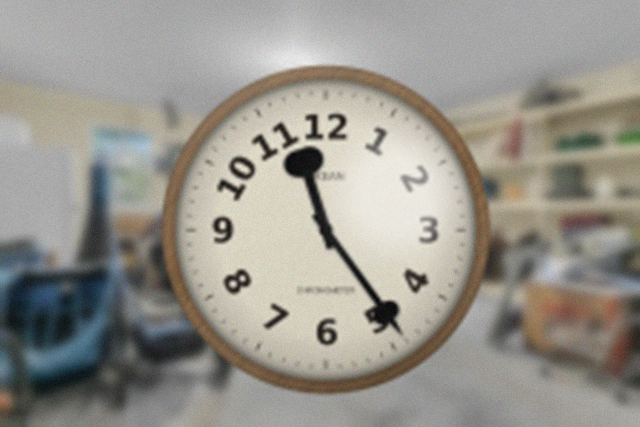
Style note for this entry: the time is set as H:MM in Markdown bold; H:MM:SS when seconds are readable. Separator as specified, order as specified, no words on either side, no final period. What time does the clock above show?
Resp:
**11:24**
